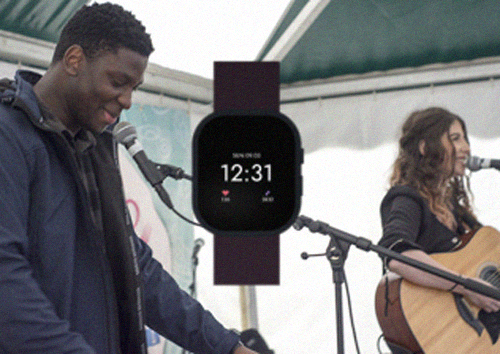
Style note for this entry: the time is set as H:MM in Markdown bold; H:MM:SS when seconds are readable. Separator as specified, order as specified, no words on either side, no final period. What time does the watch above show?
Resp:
**12:31**
